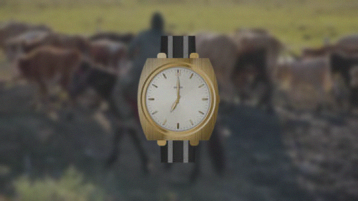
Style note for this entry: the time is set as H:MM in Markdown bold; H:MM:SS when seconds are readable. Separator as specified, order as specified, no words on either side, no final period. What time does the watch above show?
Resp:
**7:00**
